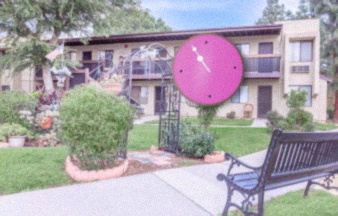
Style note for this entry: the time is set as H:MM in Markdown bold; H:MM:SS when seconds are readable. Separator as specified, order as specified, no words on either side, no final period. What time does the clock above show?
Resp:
**10:55**
